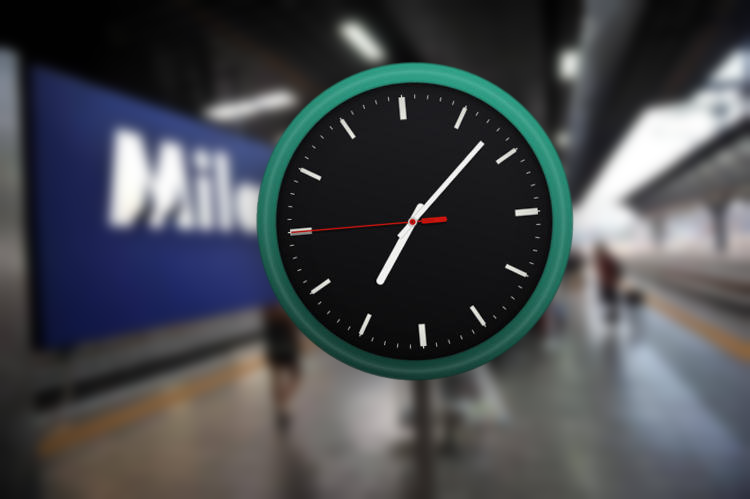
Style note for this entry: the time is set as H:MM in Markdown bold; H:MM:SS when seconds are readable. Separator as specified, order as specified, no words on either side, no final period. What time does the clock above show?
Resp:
**7:07:45**
